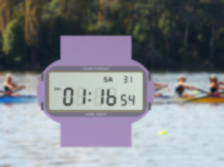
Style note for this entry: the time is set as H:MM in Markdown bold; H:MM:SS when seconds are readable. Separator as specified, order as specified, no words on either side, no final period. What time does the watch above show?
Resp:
**1:16:54**
